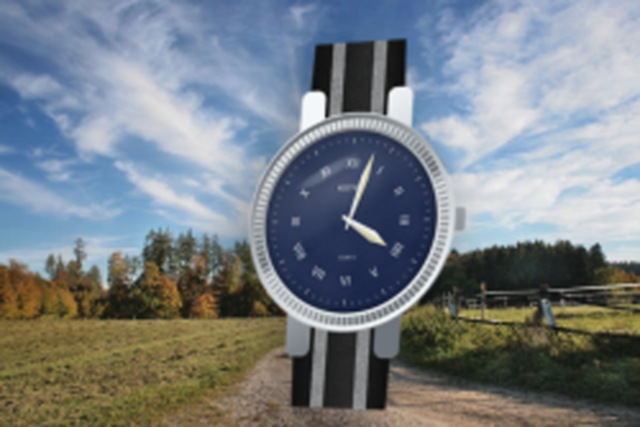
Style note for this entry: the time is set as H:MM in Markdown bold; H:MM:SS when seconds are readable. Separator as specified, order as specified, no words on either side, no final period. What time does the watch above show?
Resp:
**4:03**
